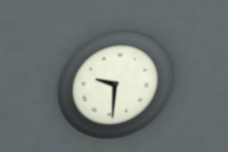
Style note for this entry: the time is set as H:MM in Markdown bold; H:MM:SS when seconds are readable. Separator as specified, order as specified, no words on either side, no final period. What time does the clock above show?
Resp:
**9:29**
